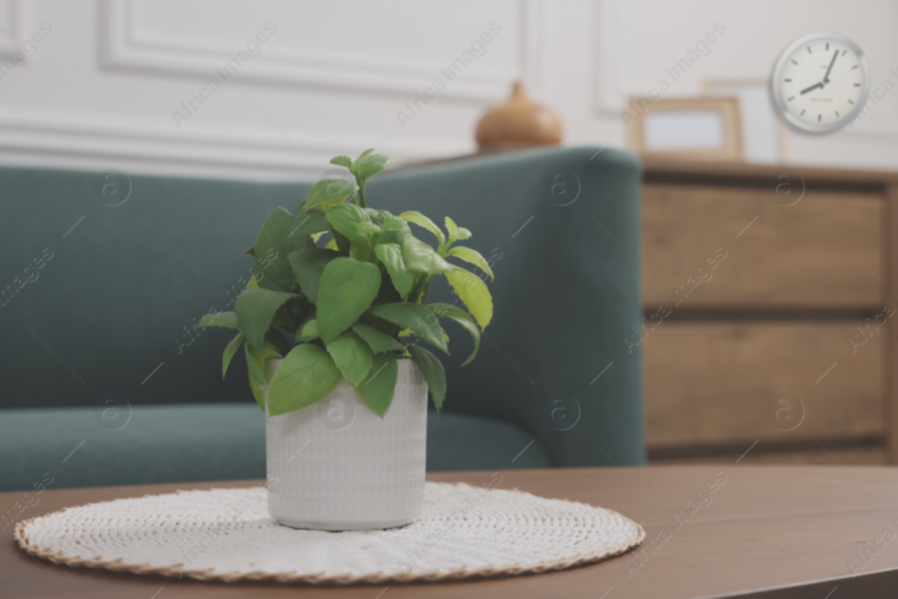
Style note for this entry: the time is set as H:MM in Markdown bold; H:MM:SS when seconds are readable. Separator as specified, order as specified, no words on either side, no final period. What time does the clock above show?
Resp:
**8:03**
